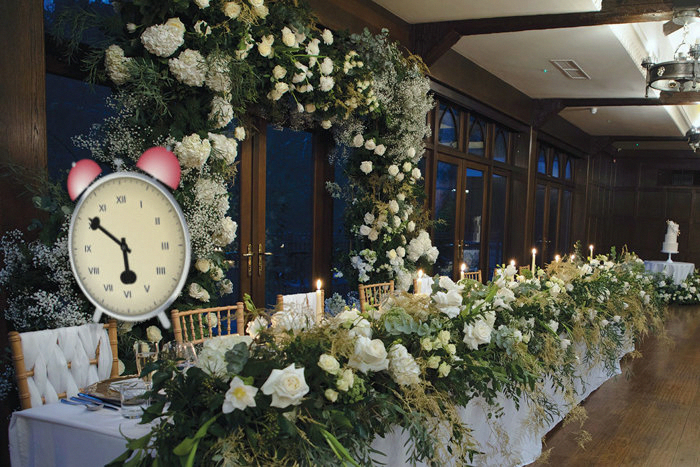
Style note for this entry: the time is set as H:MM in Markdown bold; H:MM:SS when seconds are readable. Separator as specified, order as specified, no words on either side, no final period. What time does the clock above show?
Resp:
**5:51**
